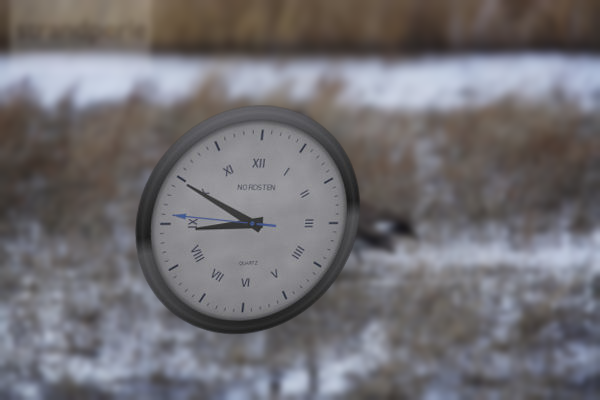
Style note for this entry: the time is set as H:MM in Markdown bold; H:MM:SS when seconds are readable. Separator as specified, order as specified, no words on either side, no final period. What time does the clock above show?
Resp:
**8:49:46**
